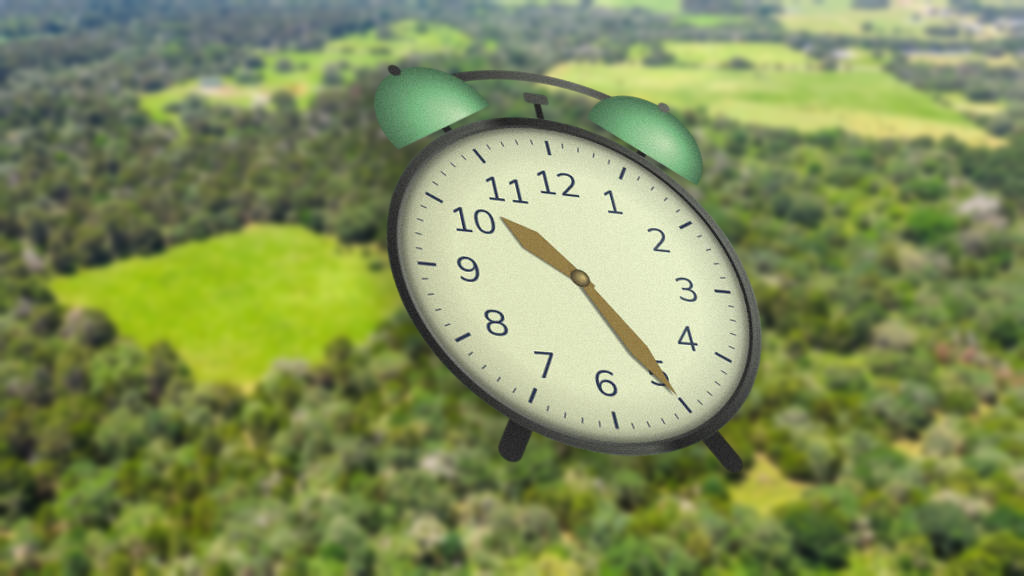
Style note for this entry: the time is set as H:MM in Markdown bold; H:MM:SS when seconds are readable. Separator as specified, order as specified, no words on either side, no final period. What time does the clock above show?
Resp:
**10:25**
